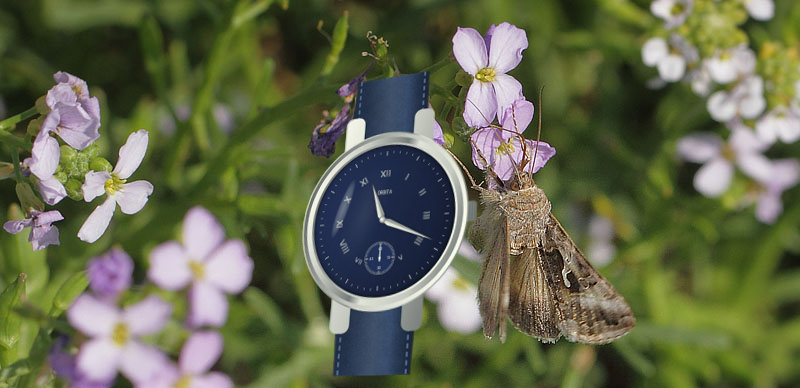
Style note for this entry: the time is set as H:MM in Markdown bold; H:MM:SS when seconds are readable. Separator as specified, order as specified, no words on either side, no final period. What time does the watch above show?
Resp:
**11:19**
